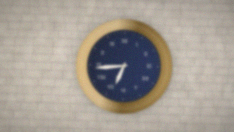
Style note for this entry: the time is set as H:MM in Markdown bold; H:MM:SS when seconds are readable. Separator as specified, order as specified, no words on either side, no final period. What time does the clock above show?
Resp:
**6:44**
